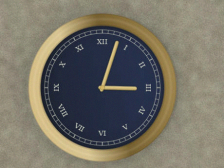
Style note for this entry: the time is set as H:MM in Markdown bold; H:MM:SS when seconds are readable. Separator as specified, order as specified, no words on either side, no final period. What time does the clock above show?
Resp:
**3:03**
